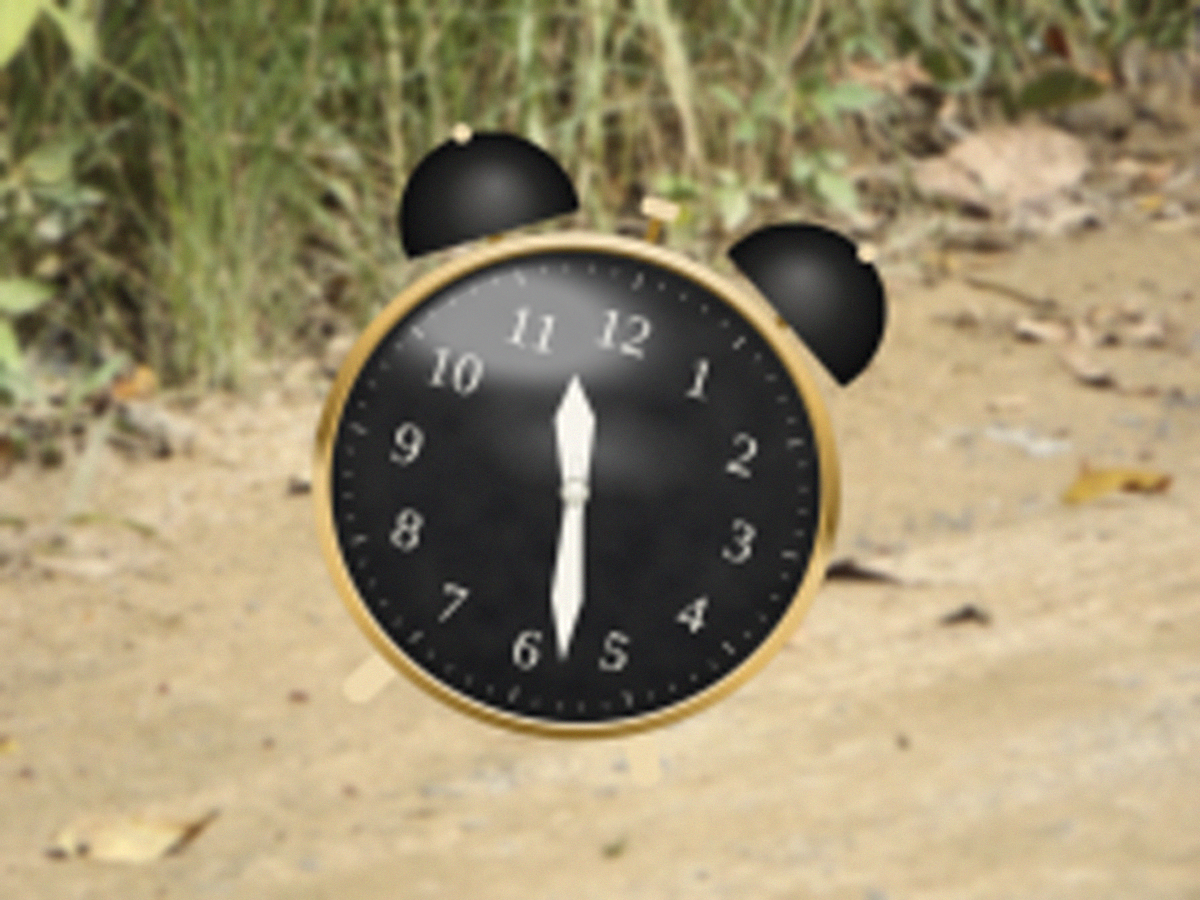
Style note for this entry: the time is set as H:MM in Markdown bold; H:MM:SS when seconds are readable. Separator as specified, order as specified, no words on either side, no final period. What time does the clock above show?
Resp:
**11:28**
